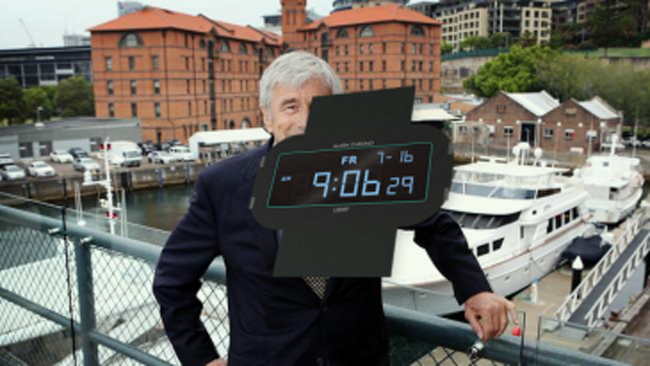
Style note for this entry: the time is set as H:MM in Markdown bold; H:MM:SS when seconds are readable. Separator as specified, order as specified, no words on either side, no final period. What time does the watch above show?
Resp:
**9:06:29**
